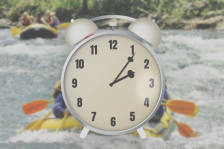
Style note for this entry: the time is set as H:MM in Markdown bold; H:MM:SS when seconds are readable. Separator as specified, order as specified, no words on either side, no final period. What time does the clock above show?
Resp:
**2:06**
